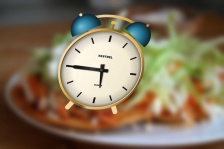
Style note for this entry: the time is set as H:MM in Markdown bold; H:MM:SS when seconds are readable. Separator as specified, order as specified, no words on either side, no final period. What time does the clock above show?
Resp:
**5:45**
